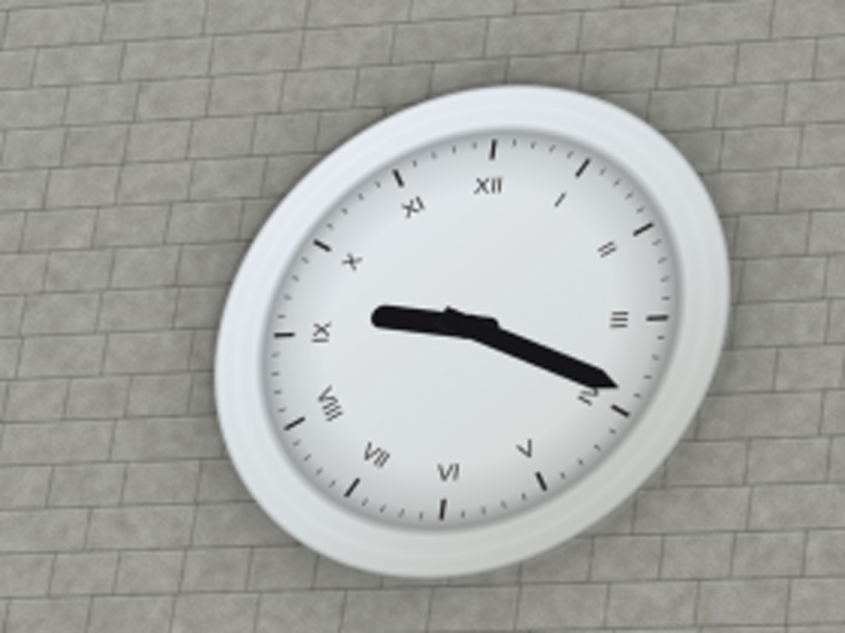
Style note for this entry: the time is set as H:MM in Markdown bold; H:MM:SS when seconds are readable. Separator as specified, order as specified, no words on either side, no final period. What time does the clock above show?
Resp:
**9:19**
